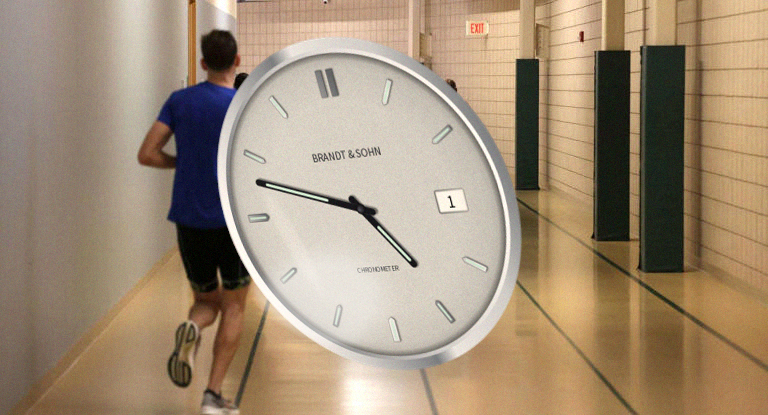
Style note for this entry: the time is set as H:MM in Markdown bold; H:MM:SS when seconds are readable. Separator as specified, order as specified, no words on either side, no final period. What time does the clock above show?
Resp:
**4:48**
